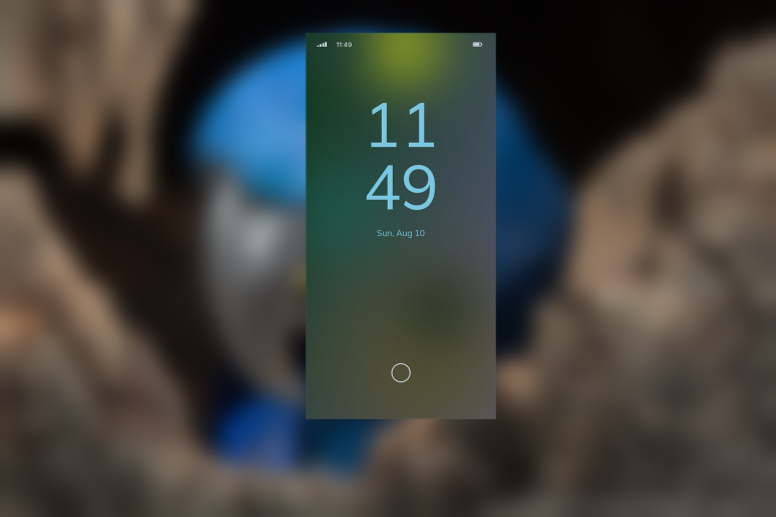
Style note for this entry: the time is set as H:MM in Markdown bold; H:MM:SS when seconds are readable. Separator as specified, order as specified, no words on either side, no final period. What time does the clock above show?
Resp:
**11:49**
